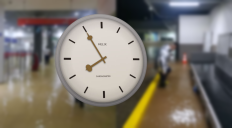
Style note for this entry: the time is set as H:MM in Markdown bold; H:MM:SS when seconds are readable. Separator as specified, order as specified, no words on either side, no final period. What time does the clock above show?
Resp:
**7:55**
